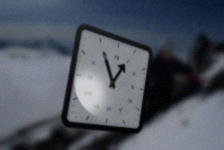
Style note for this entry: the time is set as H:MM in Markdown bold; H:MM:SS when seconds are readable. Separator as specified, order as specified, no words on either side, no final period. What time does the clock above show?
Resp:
**12:55**
